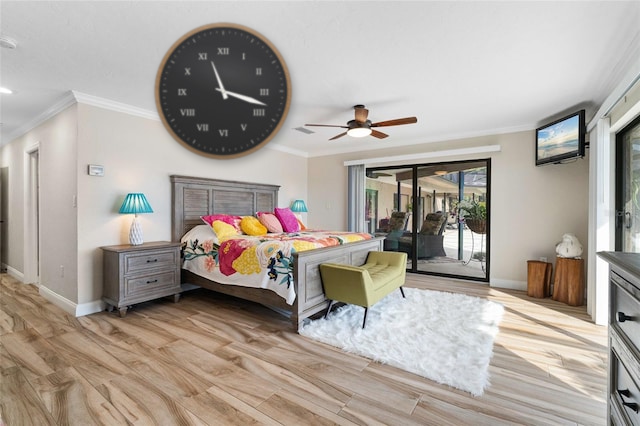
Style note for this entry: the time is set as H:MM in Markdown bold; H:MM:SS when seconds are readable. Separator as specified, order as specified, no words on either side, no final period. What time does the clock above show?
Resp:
**11:18**
